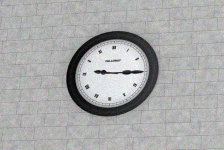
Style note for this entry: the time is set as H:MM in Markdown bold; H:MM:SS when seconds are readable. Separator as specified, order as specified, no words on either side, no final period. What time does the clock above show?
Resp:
**9:15**
